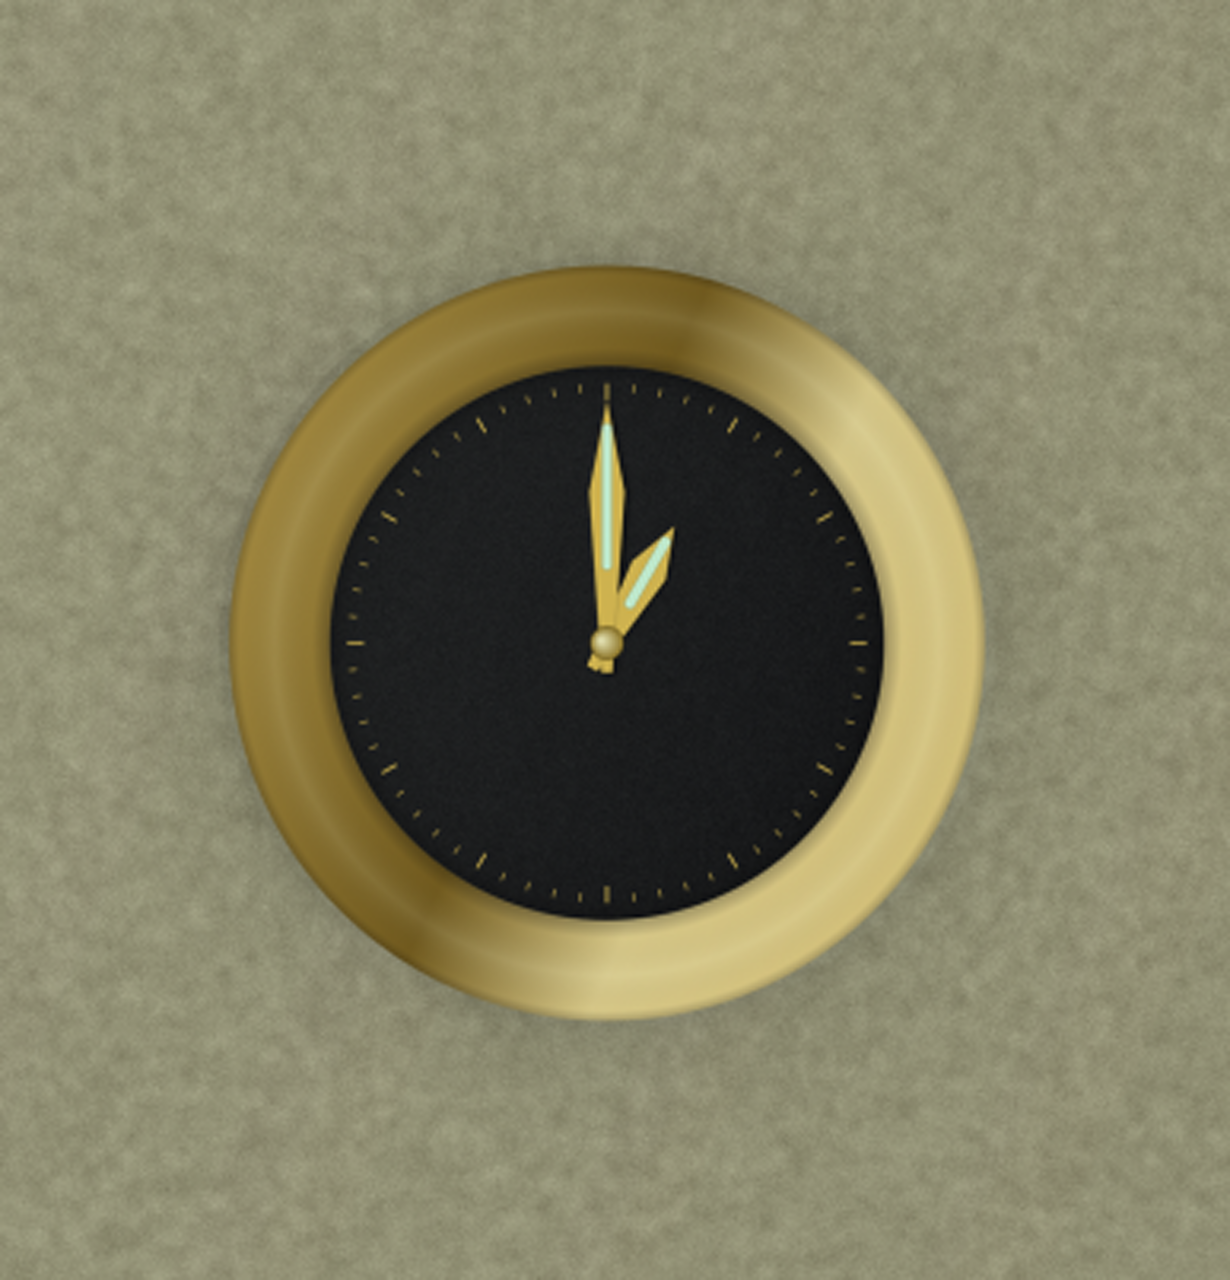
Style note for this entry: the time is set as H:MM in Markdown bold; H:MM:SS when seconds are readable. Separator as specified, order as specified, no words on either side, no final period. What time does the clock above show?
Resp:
**1:00**
